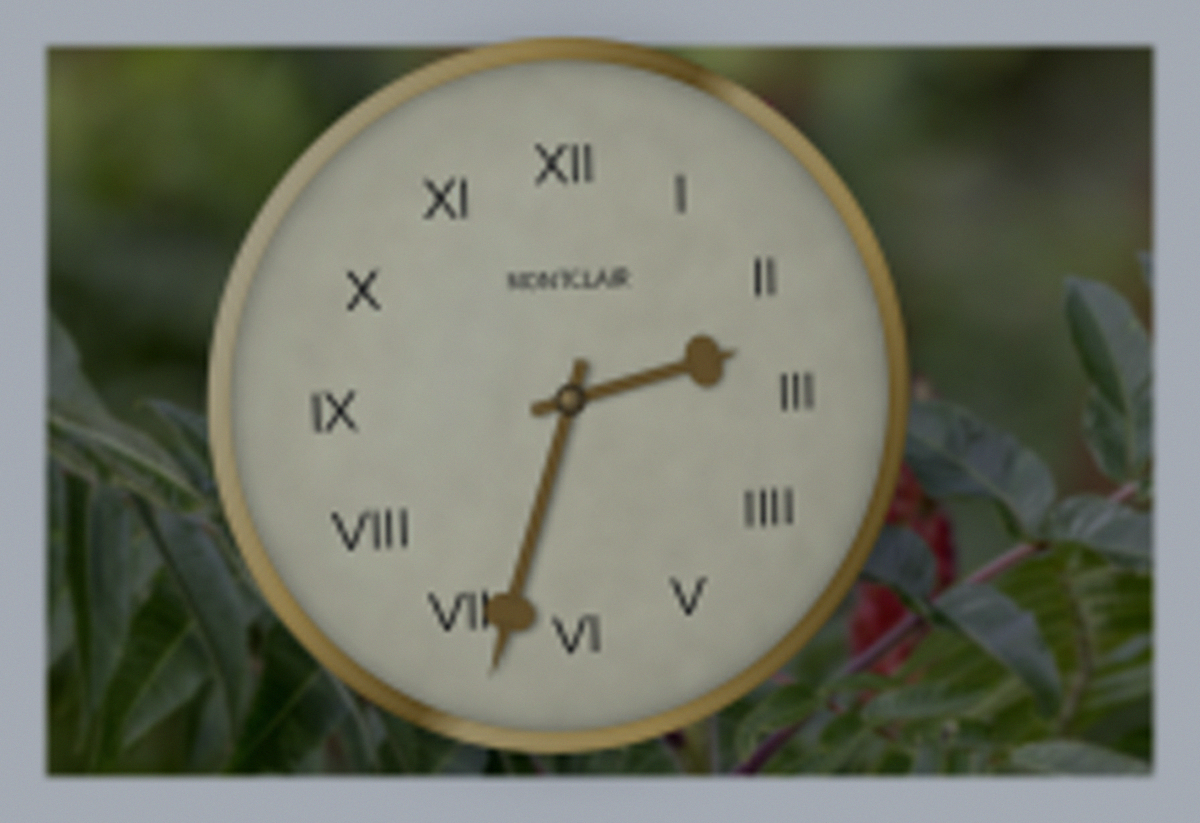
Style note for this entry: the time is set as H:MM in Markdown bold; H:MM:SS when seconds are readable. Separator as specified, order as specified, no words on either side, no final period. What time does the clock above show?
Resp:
**2:33**
